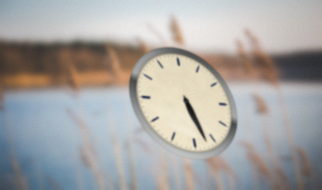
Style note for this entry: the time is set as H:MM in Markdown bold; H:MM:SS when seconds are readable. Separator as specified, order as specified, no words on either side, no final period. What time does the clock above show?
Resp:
**5:27**
